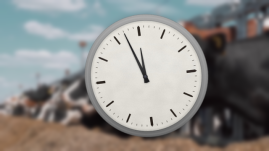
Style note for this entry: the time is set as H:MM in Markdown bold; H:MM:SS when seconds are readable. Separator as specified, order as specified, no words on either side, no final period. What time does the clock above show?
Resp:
**11:57**
